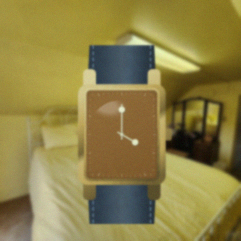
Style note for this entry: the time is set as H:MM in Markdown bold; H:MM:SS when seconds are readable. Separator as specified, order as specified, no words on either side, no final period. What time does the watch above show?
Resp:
**4:00**
